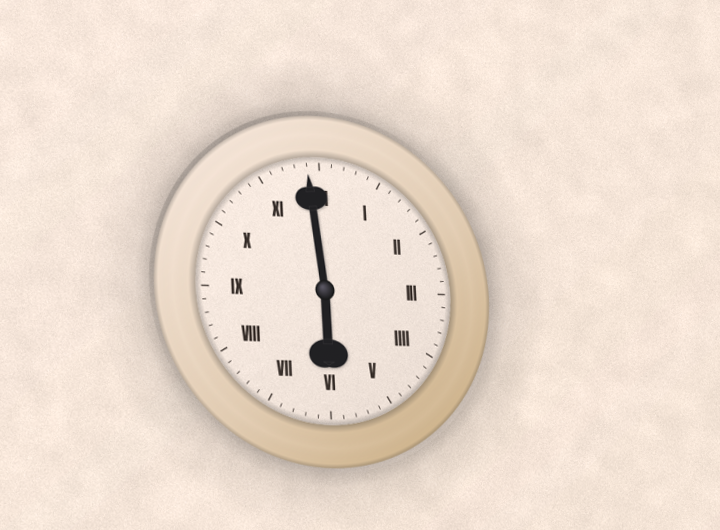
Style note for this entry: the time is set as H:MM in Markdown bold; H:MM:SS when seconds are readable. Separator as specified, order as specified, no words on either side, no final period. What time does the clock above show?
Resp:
**5:59**
